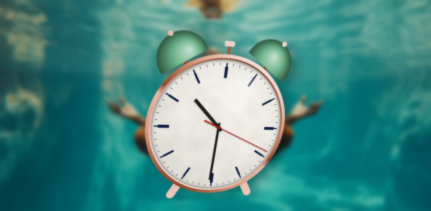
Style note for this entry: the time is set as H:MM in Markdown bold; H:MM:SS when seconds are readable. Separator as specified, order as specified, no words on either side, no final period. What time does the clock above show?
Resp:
**10:30:19**
